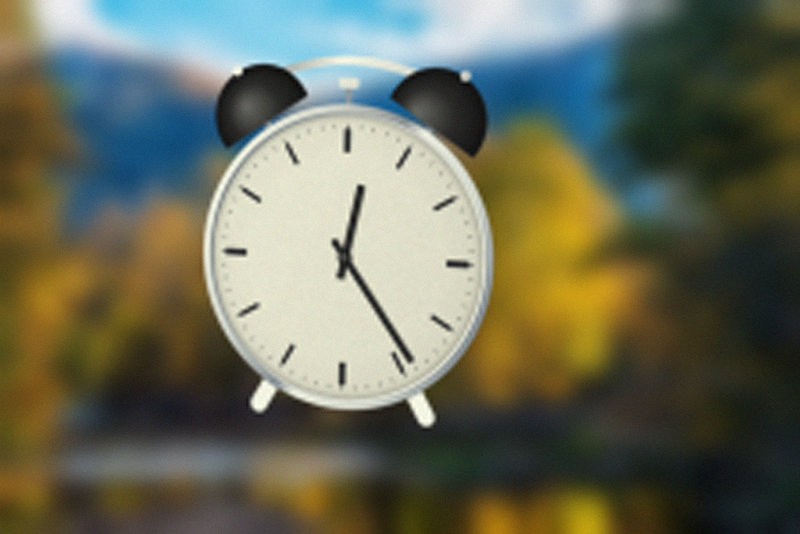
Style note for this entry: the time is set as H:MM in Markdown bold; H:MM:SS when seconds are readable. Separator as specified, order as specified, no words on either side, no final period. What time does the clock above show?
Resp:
**12:24**
